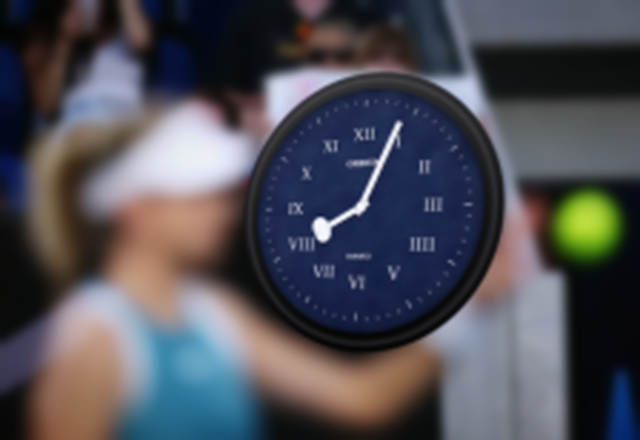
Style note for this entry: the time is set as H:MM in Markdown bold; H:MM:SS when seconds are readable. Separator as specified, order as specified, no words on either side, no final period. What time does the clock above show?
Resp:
**8:04**
